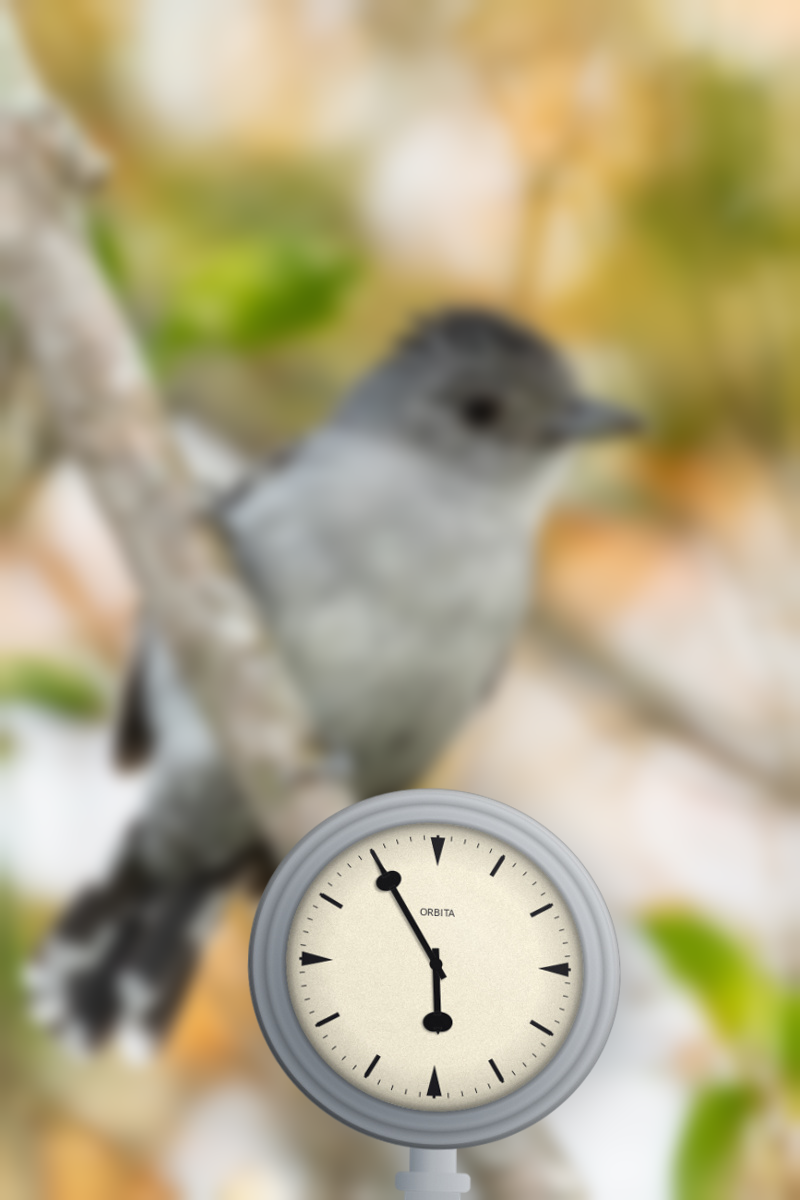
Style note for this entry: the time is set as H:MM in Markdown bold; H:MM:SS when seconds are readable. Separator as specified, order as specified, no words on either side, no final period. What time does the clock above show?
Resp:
**5:55**
